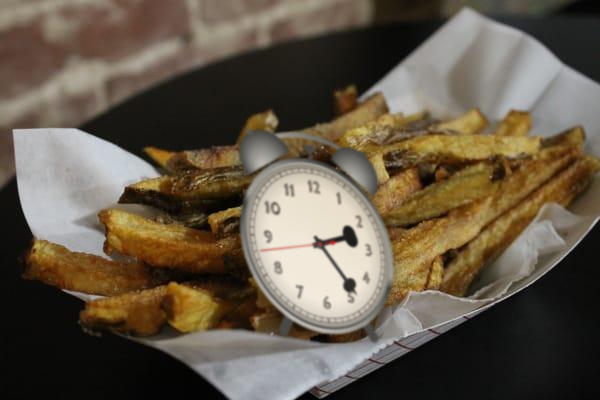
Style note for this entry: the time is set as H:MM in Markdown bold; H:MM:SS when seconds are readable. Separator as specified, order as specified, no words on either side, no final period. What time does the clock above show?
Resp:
**2:23:43**
